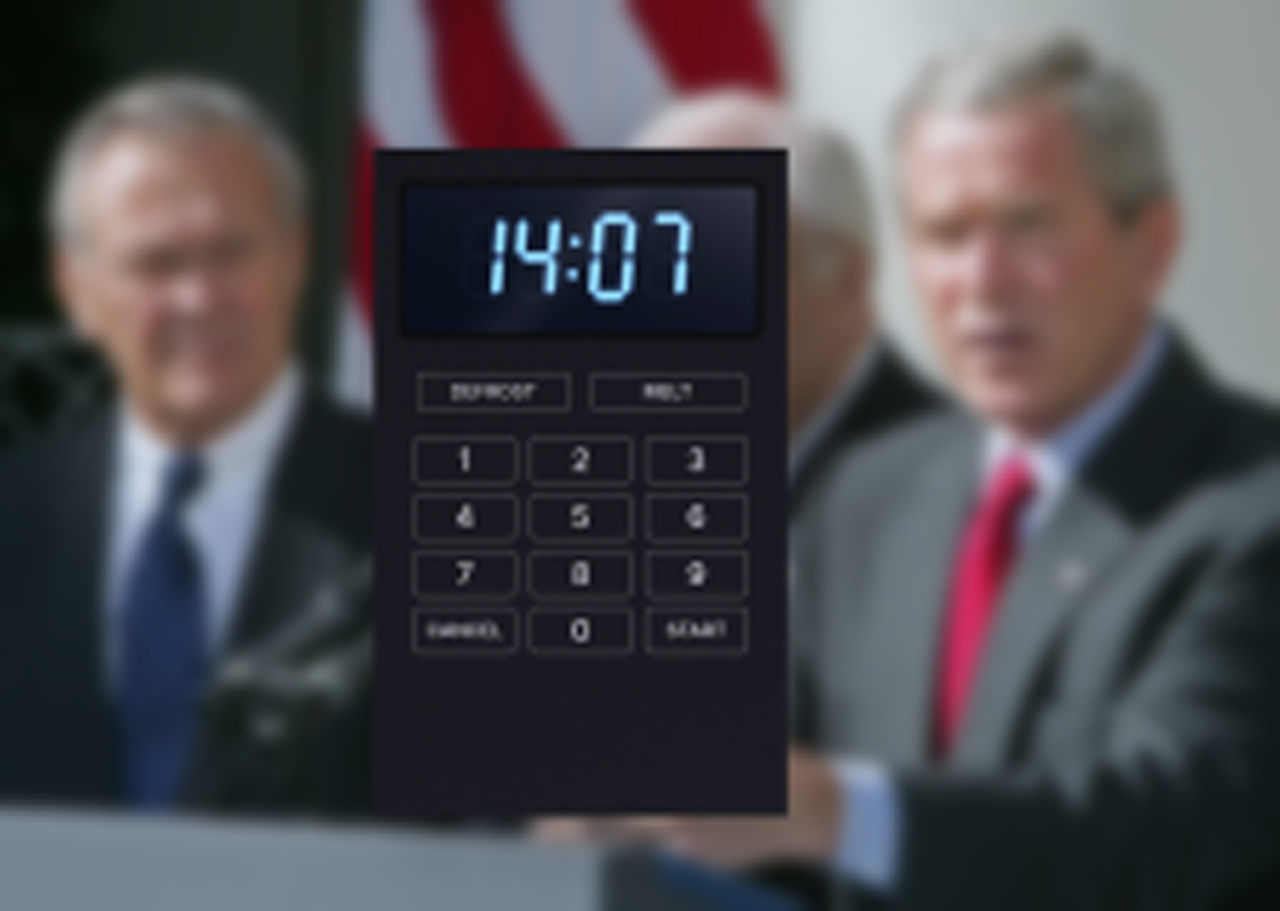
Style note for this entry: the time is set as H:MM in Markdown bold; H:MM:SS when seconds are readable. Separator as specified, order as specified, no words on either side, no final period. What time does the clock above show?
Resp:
**14:07**
